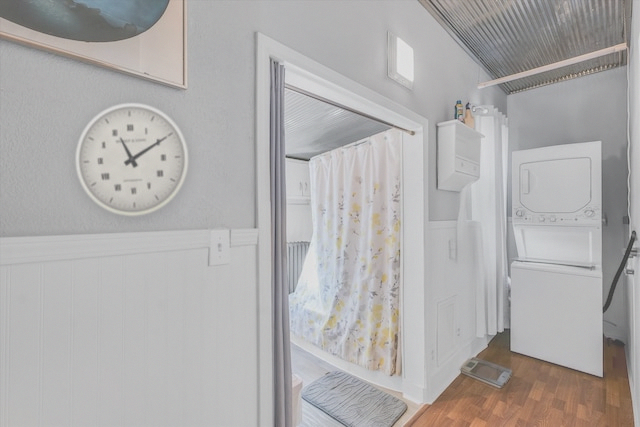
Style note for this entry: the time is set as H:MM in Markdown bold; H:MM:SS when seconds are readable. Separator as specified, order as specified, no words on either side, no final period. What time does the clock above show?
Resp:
**11:10**
